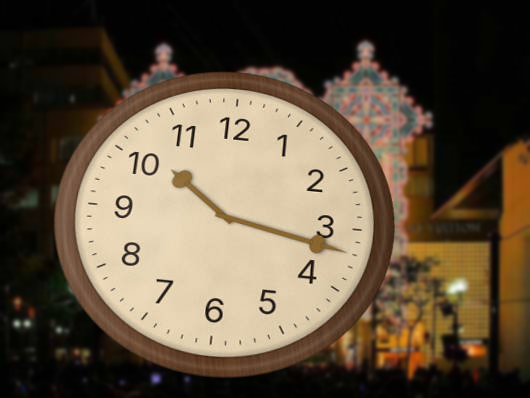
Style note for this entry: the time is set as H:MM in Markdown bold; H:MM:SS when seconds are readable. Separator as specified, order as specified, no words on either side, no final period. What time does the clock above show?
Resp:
**10:17**
